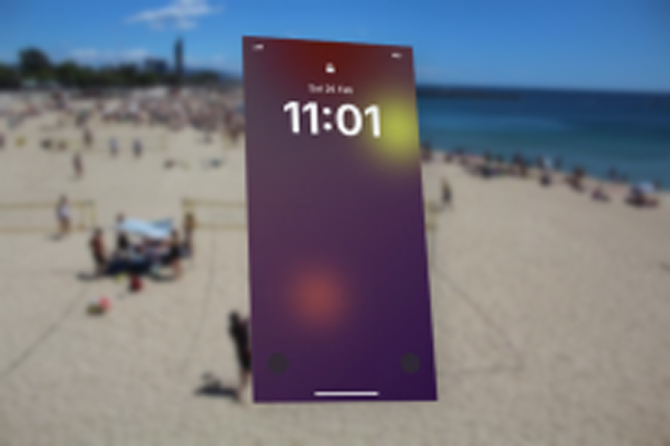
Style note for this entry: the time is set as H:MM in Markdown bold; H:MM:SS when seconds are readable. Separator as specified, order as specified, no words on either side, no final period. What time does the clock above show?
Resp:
**11:01**
